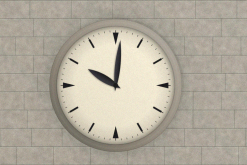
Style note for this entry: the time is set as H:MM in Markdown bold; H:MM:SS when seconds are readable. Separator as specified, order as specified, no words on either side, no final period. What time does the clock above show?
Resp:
**10:01**
